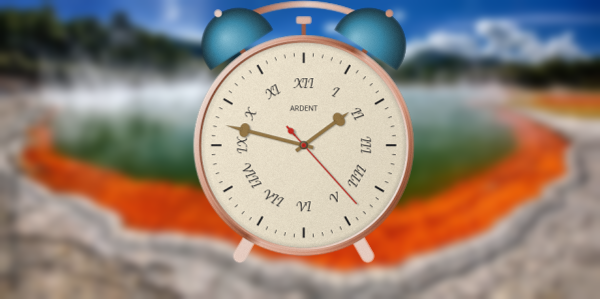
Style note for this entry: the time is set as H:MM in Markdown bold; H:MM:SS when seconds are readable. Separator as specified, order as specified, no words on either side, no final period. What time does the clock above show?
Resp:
**1:47:23**
